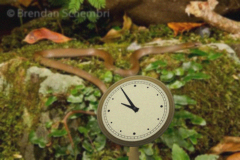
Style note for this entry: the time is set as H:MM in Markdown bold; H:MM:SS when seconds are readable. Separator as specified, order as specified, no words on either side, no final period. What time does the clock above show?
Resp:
**9:55**
